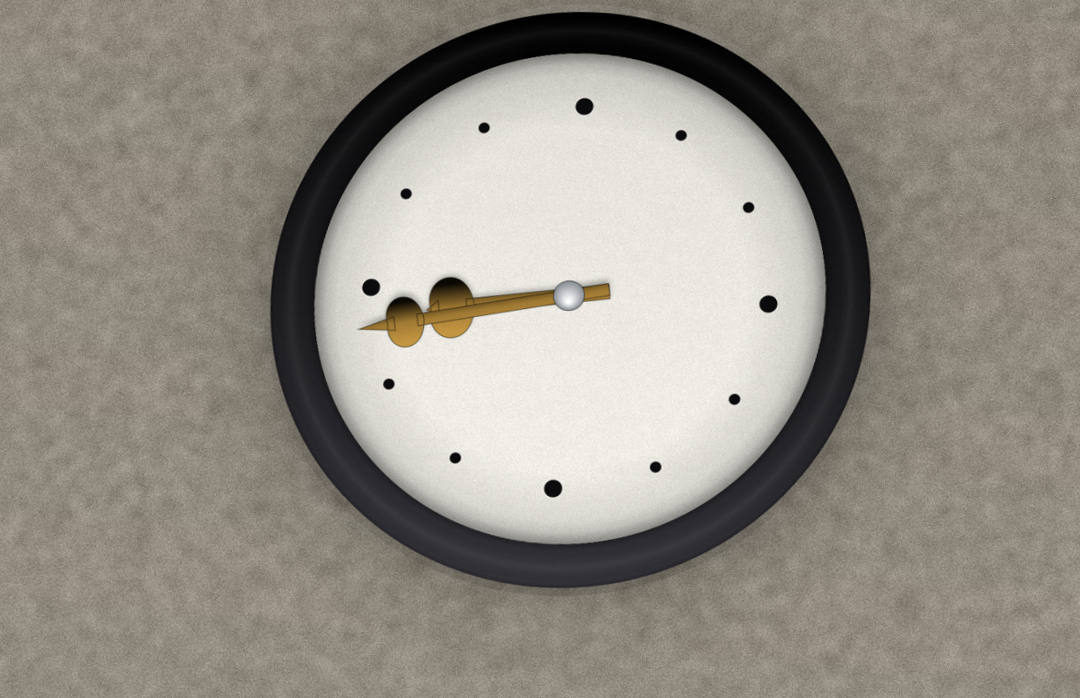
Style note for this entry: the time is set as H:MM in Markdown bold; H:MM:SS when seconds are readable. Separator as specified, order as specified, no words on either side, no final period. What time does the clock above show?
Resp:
**8:43**
